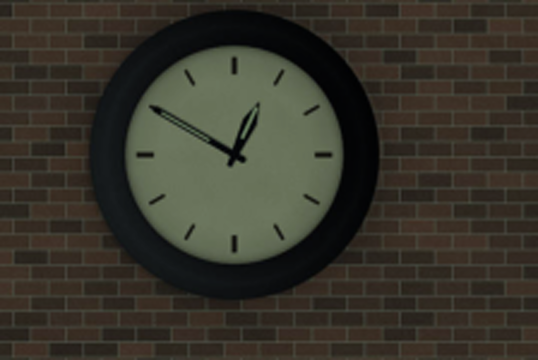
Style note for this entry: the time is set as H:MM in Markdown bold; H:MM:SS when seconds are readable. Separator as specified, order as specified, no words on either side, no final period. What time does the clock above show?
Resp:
**12:50**
